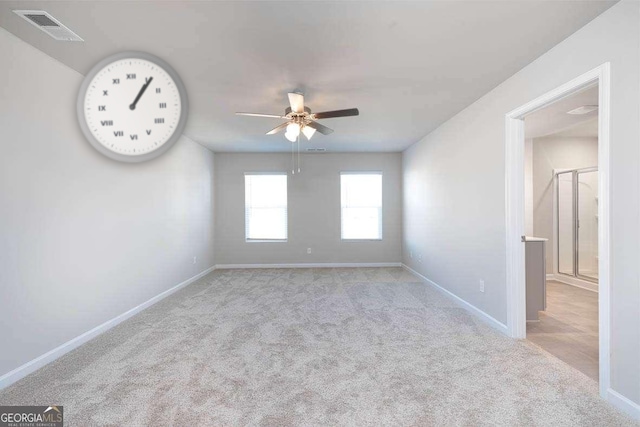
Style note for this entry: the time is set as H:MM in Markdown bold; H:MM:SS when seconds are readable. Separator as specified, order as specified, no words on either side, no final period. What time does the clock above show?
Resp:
**1:06**
